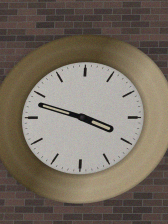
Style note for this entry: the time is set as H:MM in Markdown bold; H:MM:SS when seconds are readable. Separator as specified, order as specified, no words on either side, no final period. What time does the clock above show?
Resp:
**3:48**
